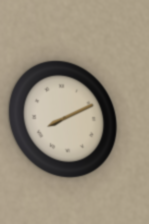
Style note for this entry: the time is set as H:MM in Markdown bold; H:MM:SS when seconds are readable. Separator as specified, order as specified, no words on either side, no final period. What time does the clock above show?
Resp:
**8:11**
